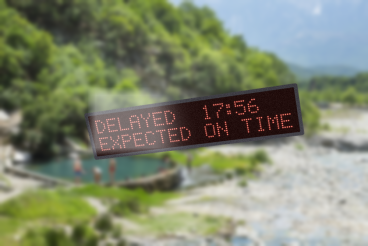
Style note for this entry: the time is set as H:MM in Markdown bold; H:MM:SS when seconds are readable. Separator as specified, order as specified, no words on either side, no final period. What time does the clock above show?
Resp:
**17:56**
